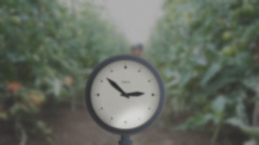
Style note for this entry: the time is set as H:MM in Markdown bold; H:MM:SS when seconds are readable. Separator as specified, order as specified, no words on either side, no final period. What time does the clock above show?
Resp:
**2:52**
